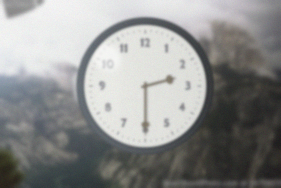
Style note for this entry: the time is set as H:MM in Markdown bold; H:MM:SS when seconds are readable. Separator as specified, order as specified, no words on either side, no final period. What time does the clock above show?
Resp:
**2:30**
